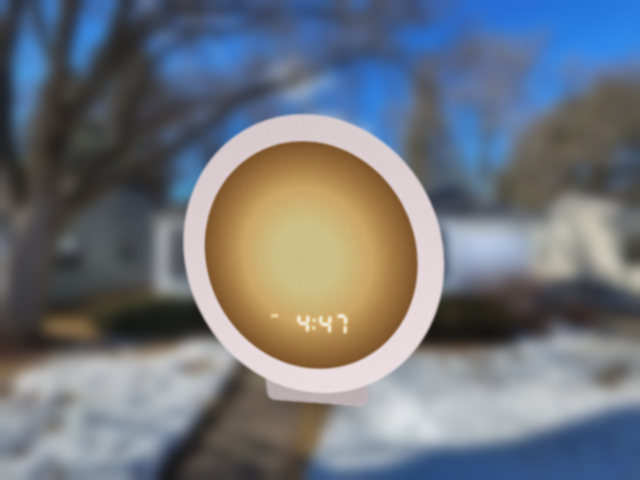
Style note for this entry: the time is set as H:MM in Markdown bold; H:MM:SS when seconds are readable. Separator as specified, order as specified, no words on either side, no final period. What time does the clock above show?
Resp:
**4:47**
